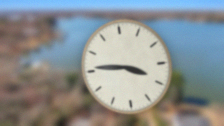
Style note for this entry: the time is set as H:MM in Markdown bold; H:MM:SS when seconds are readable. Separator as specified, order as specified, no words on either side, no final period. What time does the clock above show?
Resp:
**3:46**
